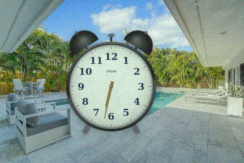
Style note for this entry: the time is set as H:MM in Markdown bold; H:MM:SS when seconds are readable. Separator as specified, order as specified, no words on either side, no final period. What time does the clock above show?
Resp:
**6:32**
